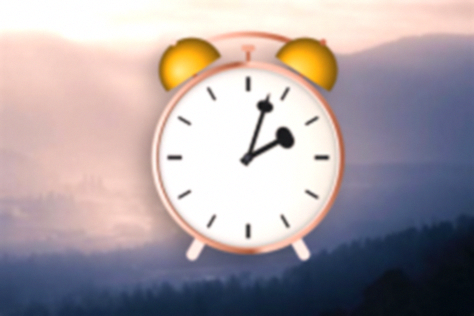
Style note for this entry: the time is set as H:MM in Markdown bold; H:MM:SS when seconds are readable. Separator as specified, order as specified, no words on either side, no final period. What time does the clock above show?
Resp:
**2:03**
